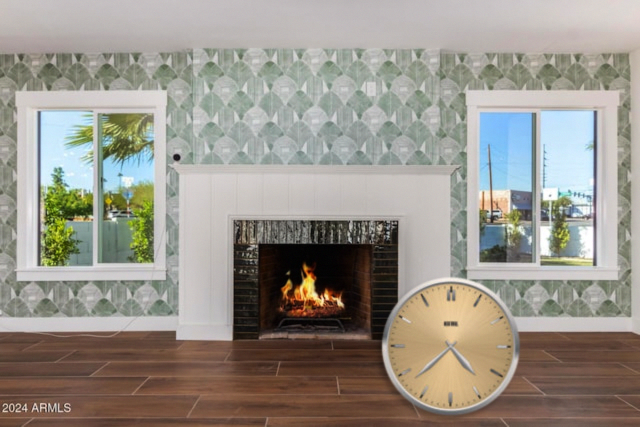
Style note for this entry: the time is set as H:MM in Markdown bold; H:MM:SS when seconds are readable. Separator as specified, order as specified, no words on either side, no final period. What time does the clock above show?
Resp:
**4:38**
